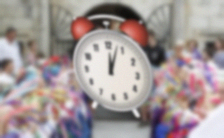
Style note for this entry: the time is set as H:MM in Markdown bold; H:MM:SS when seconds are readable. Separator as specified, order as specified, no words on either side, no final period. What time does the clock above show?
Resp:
**12:03**
